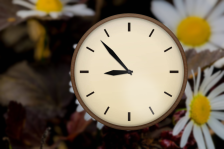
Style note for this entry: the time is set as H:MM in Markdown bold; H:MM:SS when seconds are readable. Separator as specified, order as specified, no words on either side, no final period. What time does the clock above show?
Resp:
**8:53**
